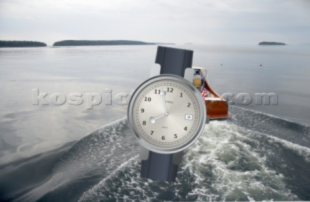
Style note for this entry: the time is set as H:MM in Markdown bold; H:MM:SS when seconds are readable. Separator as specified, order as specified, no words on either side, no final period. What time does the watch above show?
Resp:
**7:57**
